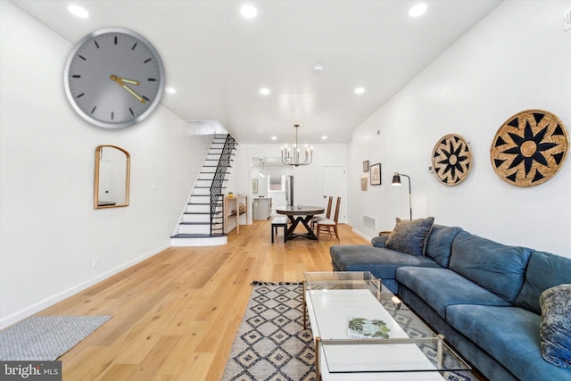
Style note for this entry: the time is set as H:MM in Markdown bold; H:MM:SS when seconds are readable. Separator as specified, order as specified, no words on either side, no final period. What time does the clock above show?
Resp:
**3:21**
